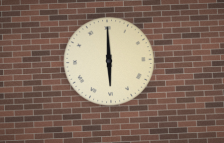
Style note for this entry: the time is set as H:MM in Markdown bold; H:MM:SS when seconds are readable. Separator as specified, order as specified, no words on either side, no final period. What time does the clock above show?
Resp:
**6:00**
